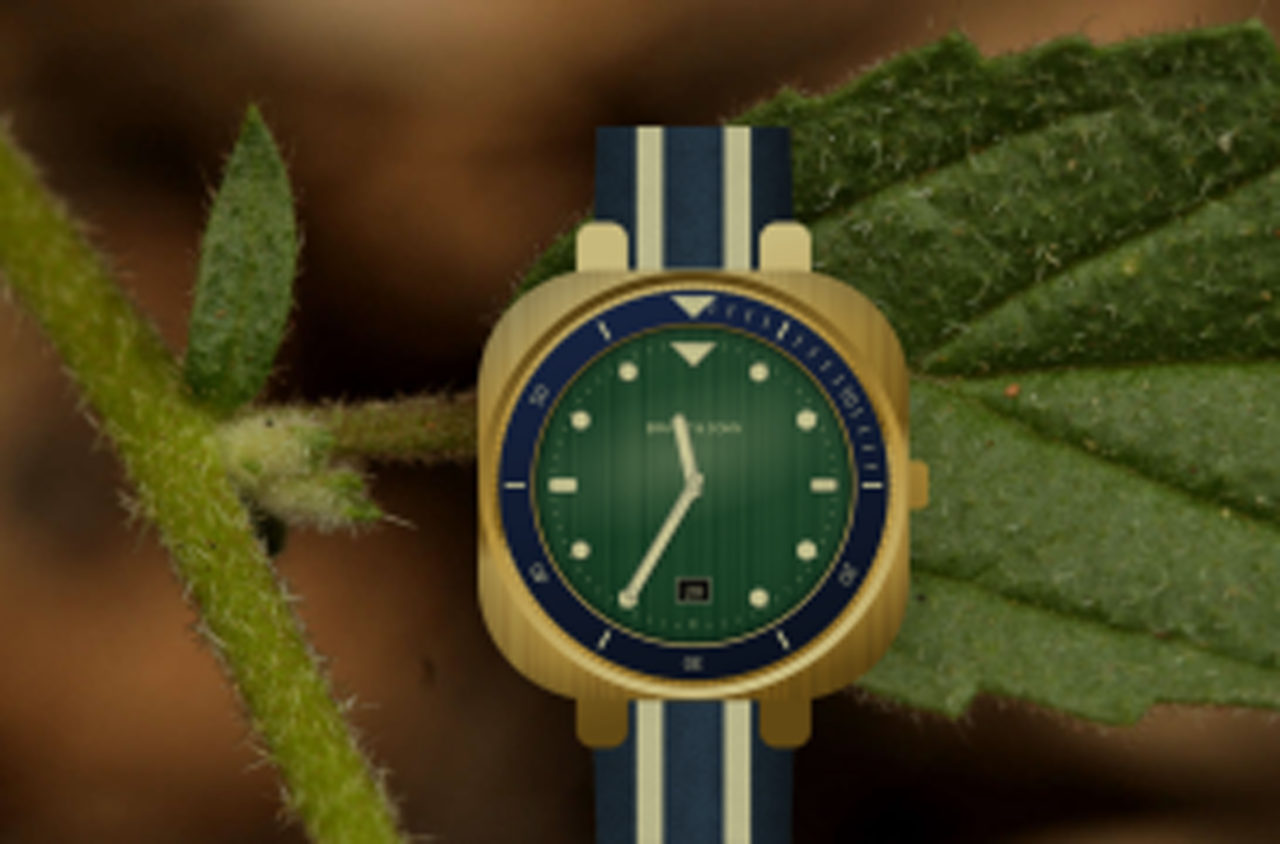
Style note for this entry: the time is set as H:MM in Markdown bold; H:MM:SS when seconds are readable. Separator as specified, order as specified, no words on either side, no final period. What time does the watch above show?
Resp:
**11:35**
